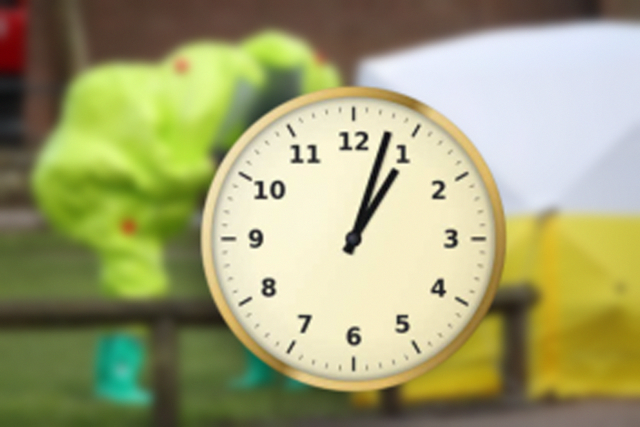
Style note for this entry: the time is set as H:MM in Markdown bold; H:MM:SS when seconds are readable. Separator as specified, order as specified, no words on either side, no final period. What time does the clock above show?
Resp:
**1:03**
